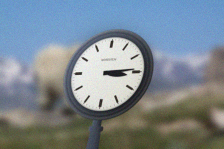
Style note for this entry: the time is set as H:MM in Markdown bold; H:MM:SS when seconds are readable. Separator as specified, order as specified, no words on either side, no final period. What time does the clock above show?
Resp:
**3:14**
